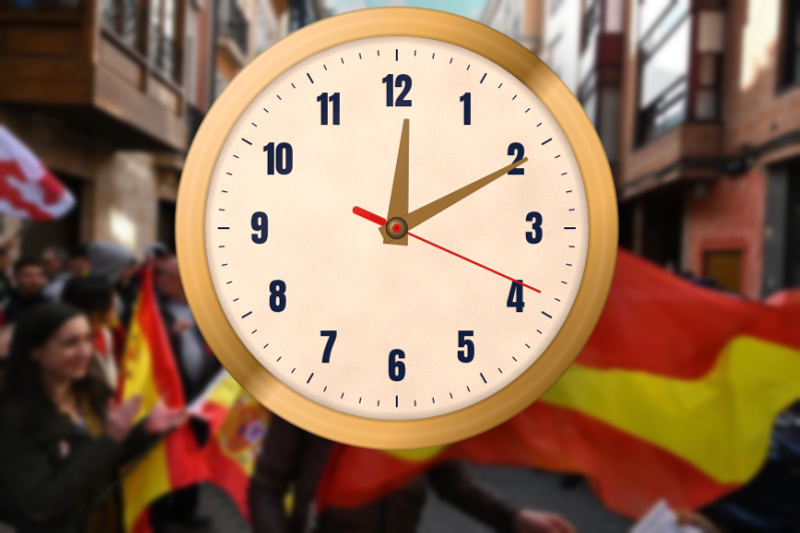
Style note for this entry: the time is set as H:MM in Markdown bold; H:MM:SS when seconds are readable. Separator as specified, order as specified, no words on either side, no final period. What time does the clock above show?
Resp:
**12:10:19**
